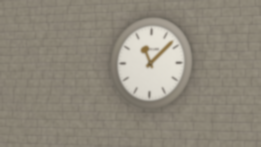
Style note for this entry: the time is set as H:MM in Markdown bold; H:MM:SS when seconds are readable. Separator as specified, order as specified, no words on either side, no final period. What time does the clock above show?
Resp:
**11:08**
